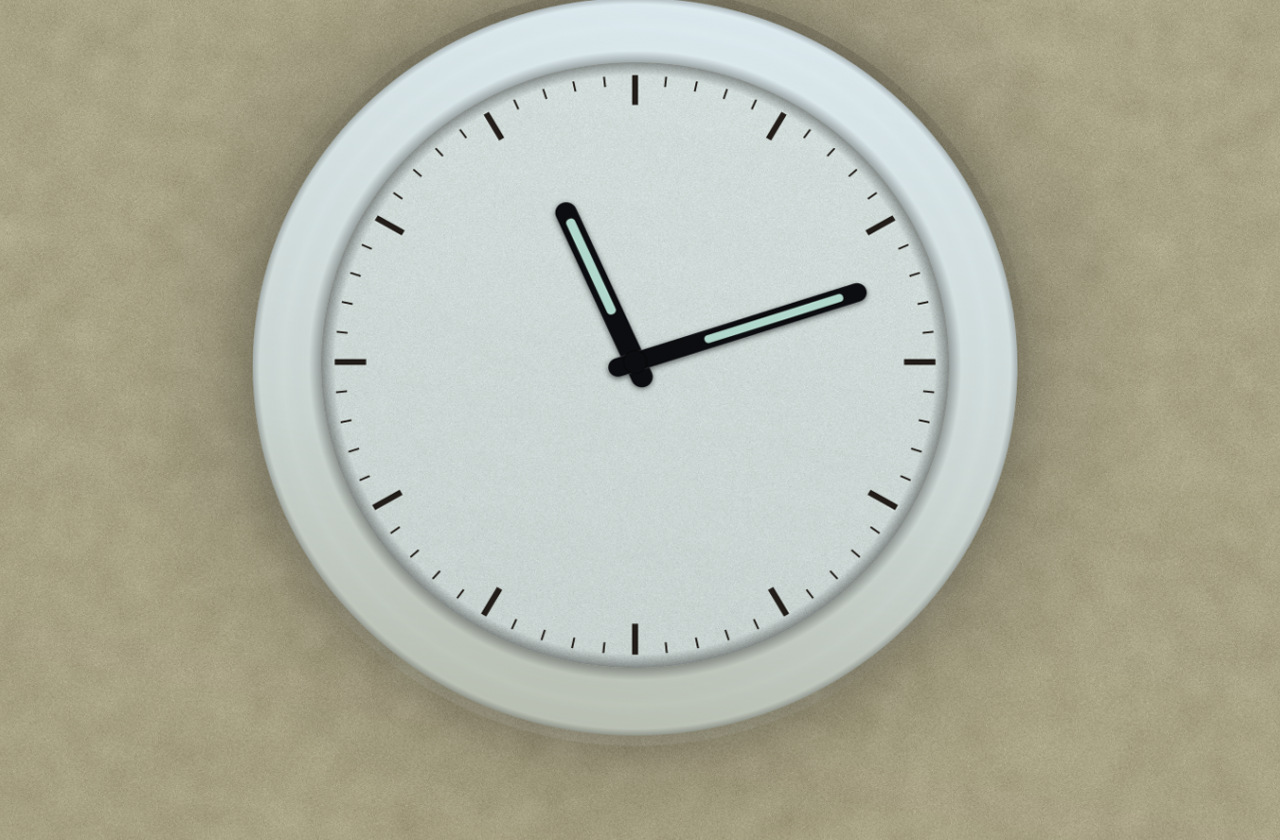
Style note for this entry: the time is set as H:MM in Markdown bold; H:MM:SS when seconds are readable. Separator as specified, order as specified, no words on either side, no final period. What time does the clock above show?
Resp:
**11:12**
